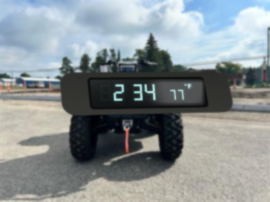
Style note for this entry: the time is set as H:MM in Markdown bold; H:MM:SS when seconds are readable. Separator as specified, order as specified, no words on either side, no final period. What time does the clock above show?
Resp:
**2:34**
